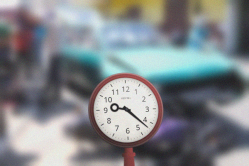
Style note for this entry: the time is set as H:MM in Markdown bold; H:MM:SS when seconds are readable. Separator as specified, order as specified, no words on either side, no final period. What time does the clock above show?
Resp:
**9:22**
